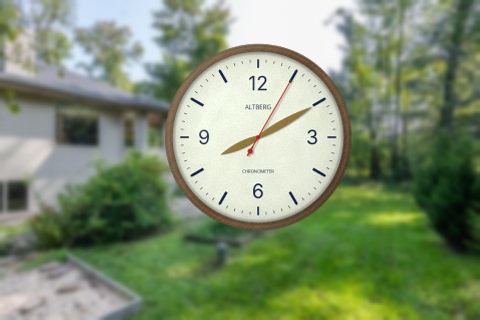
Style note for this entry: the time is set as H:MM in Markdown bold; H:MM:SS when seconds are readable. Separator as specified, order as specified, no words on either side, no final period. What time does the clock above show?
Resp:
**8:10:05**
